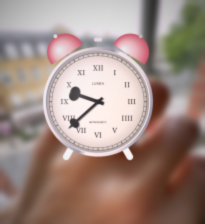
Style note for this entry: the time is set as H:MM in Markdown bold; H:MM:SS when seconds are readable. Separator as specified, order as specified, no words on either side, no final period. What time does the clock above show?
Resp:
**9:38**
